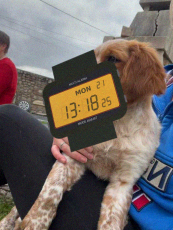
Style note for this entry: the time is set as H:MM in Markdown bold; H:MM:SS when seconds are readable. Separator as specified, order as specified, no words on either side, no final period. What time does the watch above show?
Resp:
**13:18:25**
